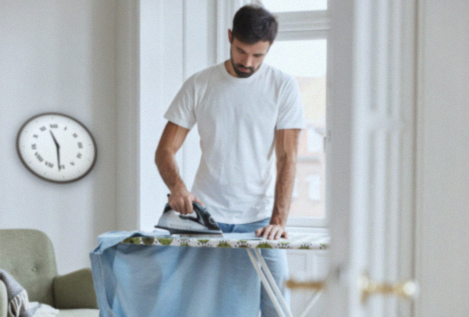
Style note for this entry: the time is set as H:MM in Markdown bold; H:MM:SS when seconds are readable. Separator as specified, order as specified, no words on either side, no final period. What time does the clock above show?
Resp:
**11:31**
